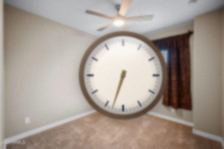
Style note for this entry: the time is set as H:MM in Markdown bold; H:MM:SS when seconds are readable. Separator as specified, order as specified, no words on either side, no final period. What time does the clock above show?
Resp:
**6:33**
